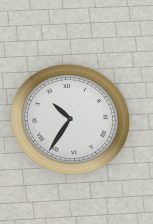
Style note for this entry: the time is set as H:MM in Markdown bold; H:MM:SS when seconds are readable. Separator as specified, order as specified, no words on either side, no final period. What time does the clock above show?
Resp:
**10:36**
